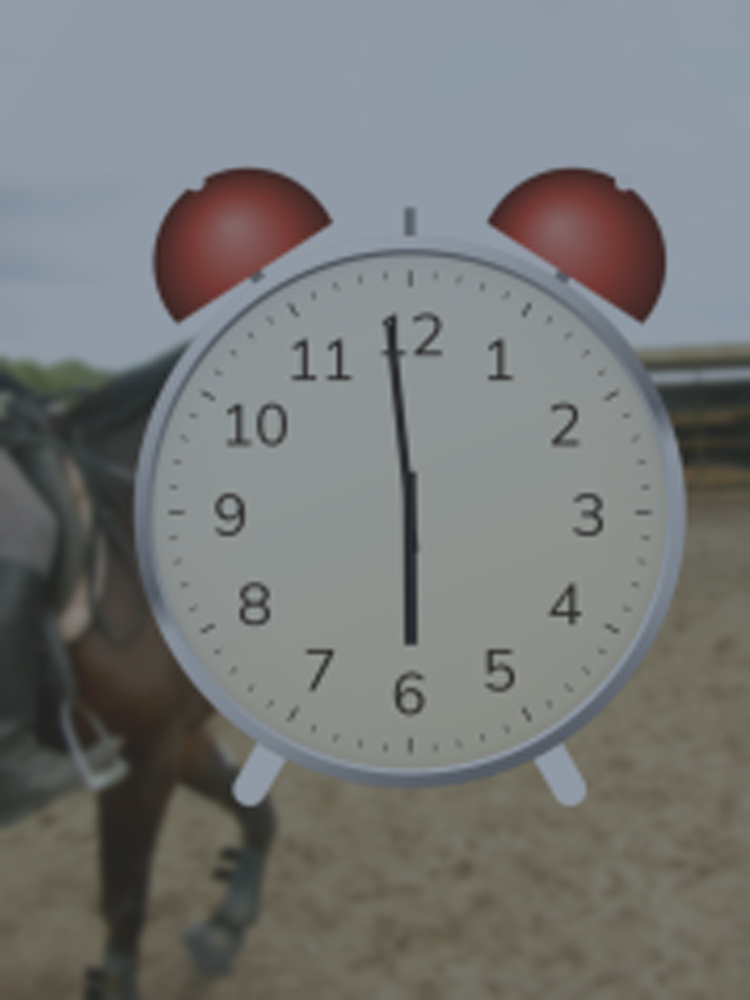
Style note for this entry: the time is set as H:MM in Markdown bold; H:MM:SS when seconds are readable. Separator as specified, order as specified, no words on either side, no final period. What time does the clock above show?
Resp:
**5:59**
